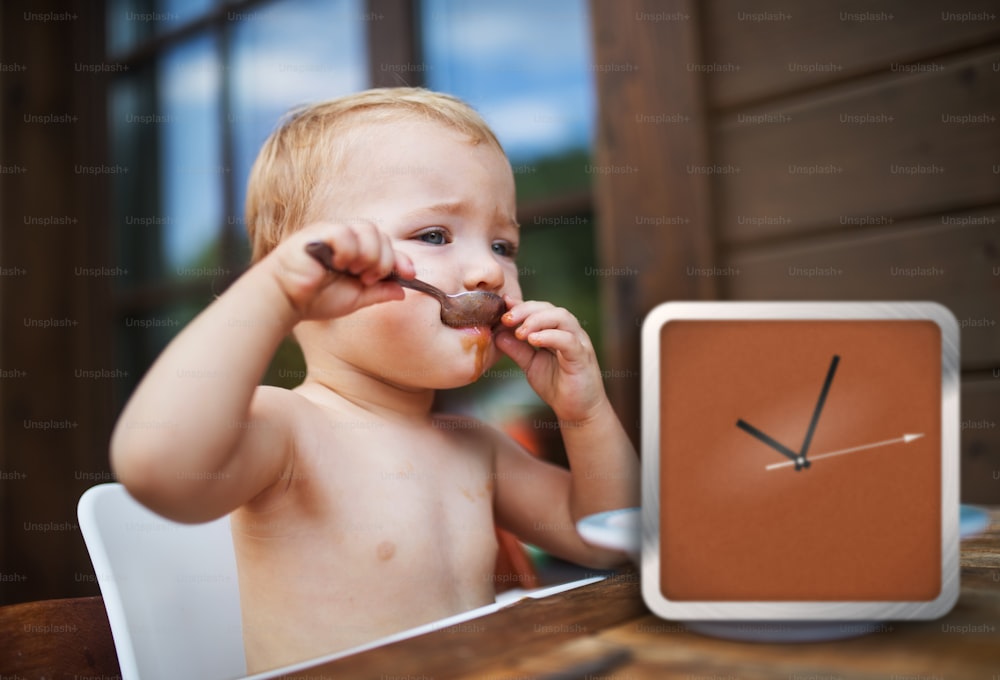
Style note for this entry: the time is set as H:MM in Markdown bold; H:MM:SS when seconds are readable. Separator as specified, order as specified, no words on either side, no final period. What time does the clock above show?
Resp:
**10:03:13**
